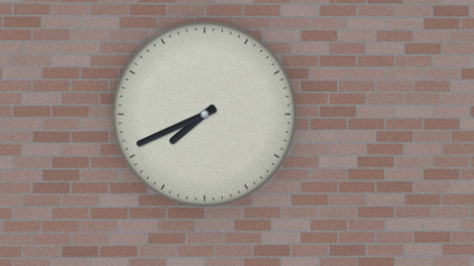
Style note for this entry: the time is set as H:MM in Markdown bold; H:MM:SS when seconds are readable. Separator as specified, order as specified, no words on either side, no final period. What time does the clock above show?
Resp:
**7:41**
